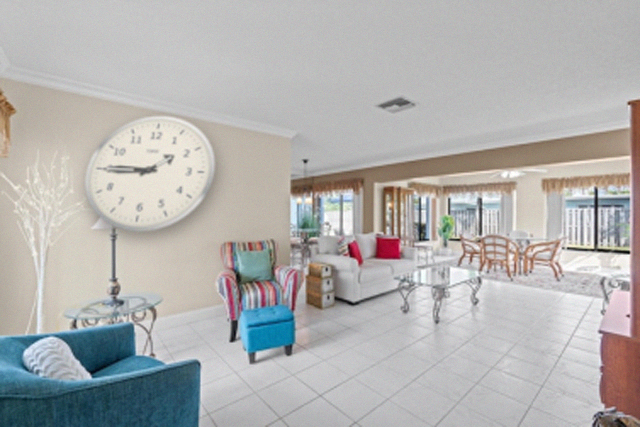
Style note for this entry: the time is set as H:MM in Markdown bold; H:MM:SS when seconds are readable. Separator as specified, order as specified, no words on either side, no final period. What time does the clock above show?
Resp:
**1:45**
